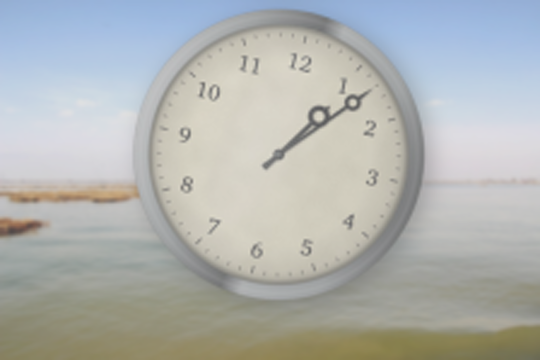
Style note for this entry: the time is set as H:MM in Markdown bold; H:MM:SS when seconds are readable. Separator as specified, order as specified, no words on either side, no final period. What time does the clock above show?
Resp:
**1:07**
